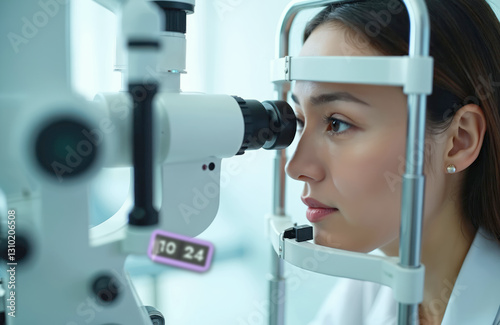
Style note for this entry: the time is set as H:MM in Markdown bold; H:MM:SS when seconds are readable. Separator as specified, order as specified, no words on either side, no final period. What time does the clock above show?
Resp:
**10:24**
